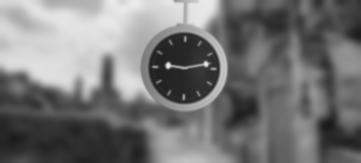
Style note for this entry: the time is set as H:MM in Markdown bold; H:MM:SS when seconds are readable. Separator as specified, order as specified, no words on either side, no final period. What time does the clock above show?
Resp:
**9:13**
